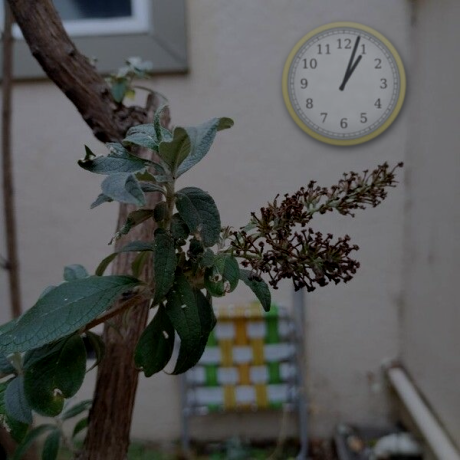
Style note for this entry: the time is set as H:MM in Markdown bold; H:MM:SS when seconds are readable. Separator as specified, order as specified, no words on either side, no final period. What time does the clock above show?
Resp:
**1:03**
